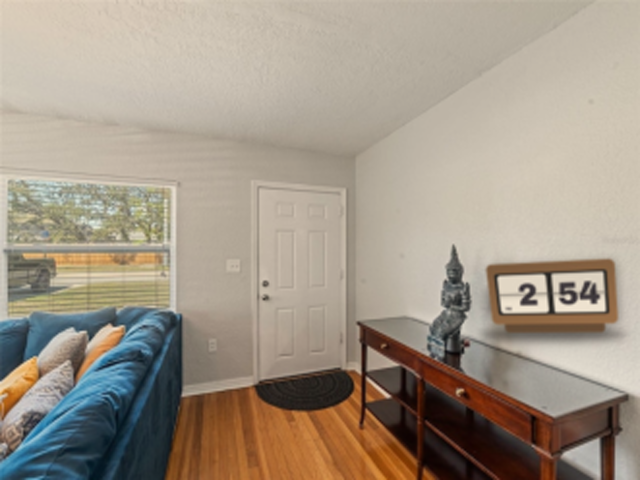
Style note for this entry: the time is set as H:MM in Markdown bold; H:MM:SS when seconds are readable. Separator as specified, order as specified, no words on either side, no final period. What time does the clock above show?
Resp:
**2:54**
